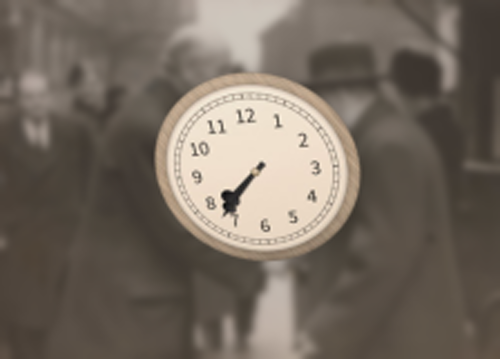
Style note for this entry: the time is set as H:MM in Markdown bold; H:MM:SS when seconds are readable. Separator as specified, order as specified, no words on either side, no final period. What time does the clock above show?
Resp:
**7:37**
